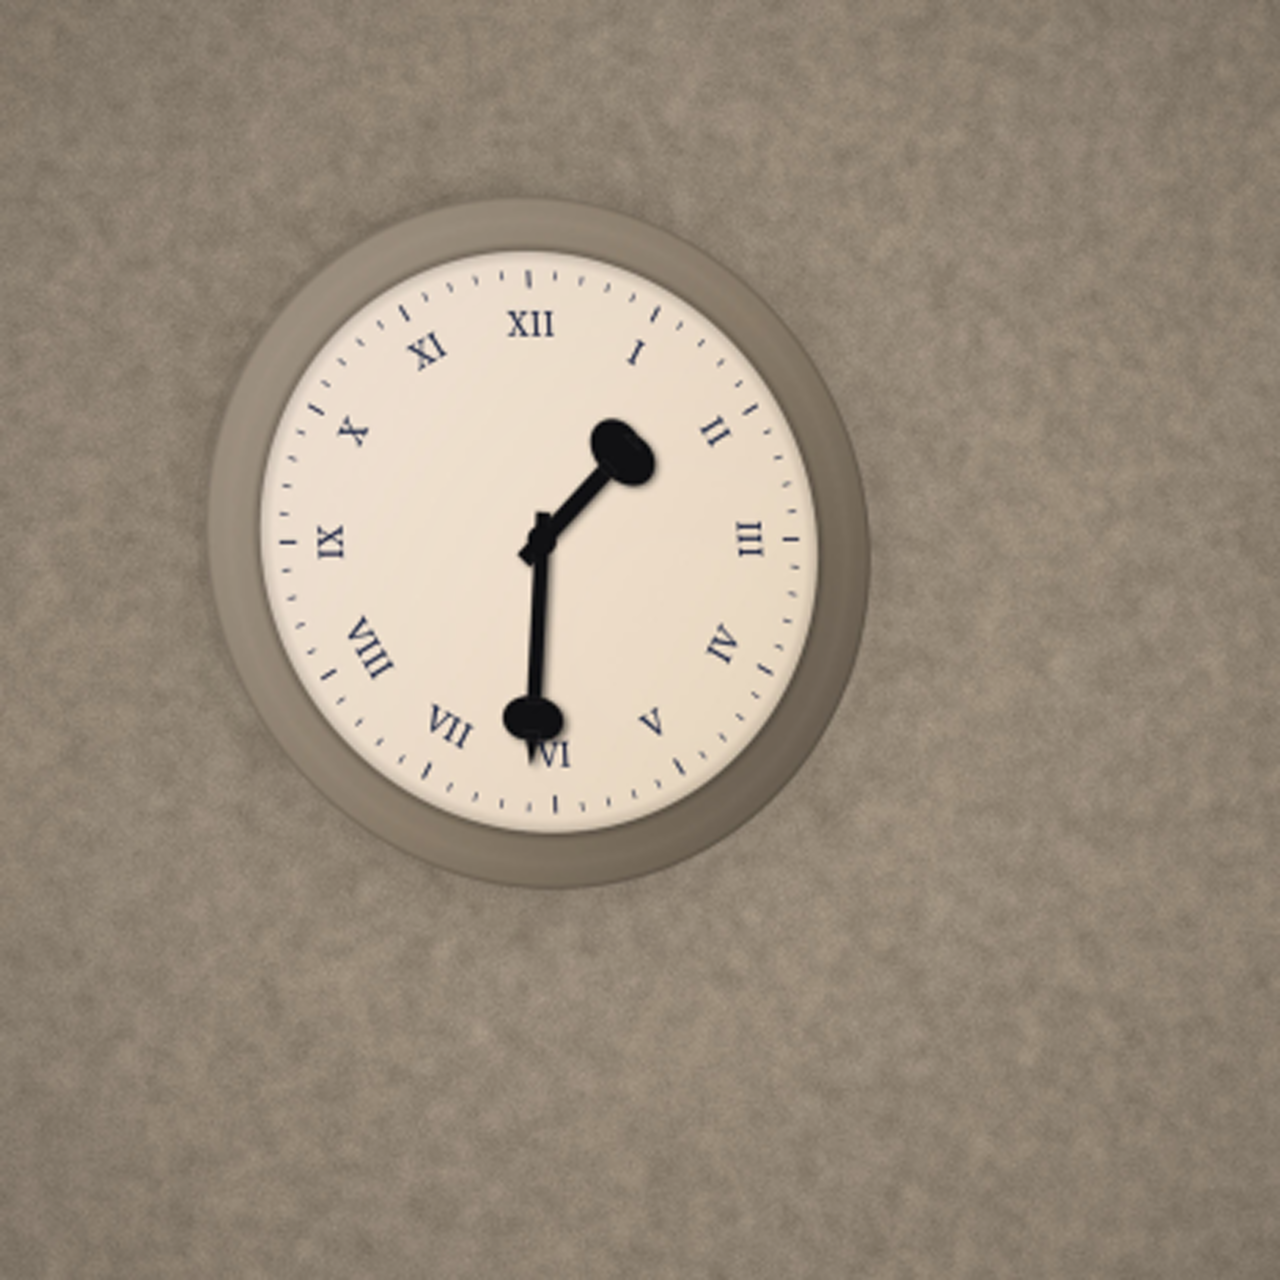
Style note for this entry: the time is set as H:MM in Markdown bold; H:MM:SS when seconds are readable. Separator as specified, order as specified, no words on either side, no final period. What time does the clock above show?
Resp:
**1:31**
